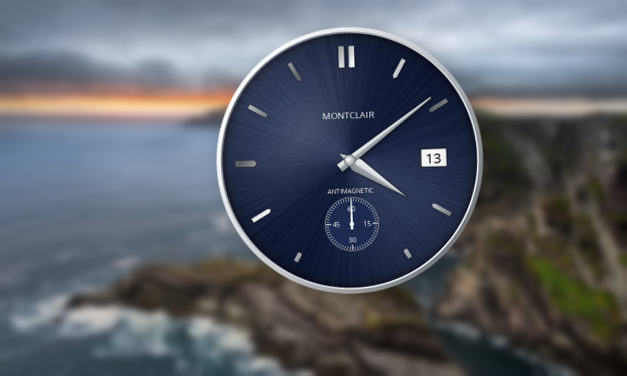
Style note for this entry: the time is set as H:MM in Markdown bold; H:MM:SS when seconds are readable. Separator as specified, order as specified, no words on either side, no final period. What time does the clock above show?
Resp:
**4:09**
